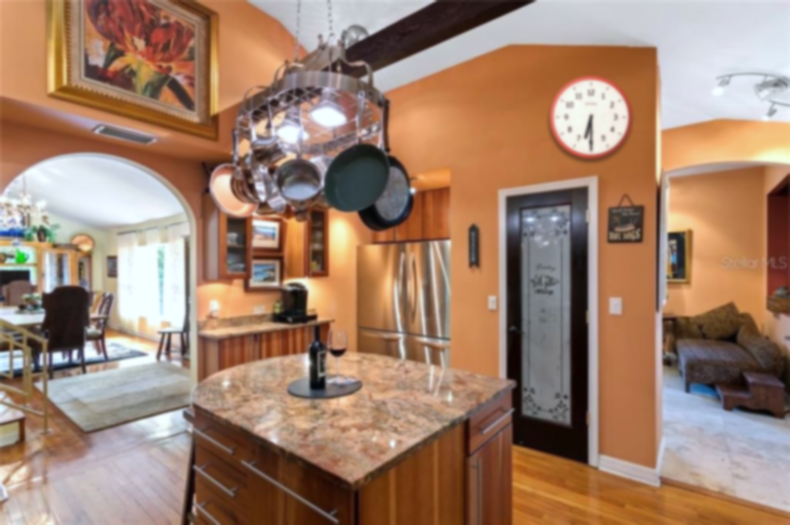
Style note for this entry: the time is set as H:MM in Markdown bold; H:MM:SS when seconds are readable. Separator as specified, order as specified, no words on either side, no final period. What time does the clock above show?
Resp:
**6:30**
